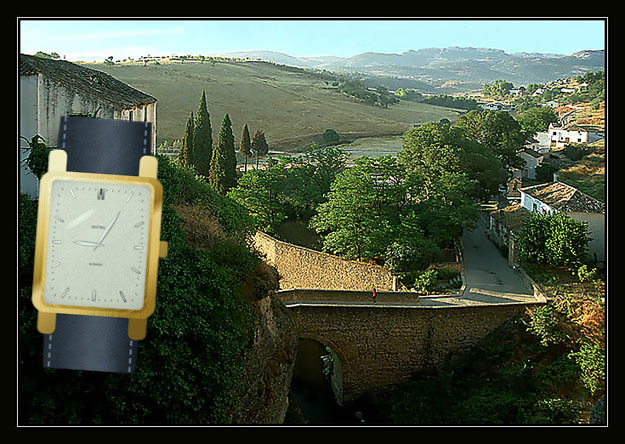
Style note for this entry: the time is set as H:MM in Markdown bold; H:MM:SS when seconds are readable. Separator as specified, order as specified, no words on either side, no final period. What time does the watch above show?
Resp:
**9:05**
